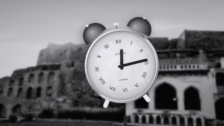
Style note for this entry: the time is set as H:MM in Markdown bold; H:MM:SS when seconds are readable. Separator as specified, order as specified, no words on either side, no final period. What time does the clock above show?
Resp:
**12:14**
